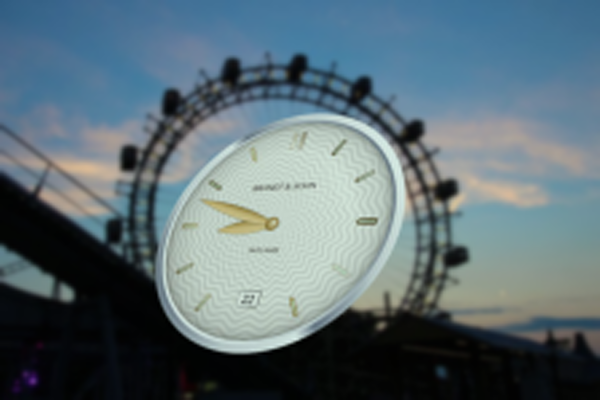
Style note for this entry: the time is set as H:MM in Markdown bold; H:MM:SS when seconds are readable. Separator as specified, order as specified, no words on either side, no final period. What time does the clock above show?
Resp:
**8:48**
